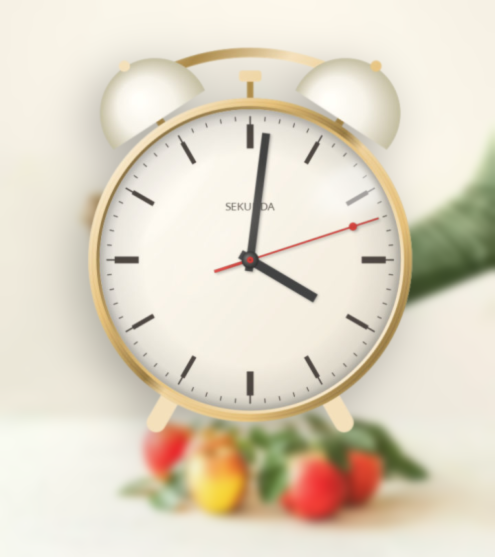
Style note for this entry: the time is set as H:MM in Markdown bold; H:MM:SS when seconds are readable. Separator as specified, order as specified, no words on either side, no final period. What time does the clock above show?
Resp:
**4:01:12**
